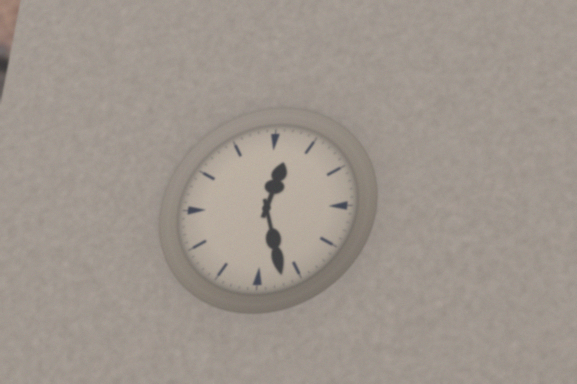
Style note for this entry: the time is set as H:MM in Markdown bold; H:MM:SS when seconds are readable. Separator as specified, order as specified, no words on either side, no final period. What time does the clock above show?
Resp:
**12:27**
